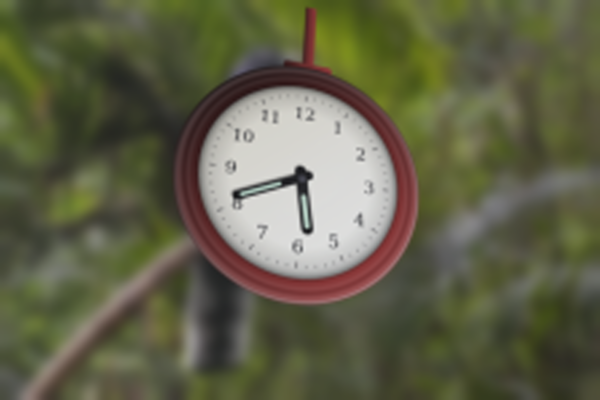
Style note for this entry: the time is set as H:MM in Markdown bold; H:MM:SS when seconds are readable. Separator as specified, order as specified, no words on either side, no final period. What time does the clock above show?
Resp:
**5:41**
